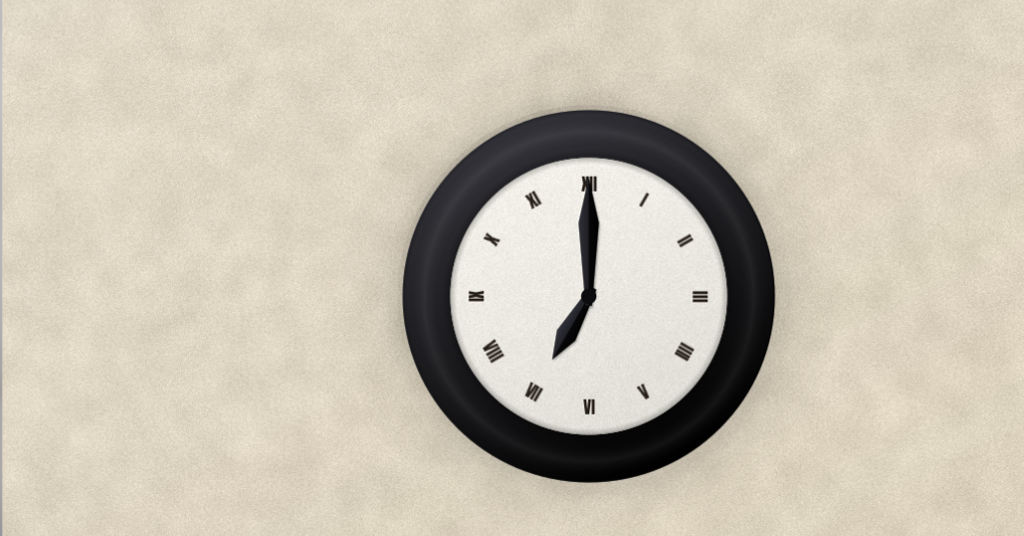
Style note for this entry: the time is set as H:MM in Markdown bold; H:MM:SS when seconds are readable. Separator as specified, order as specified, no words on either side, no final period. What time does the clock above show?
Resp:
**7:00**
